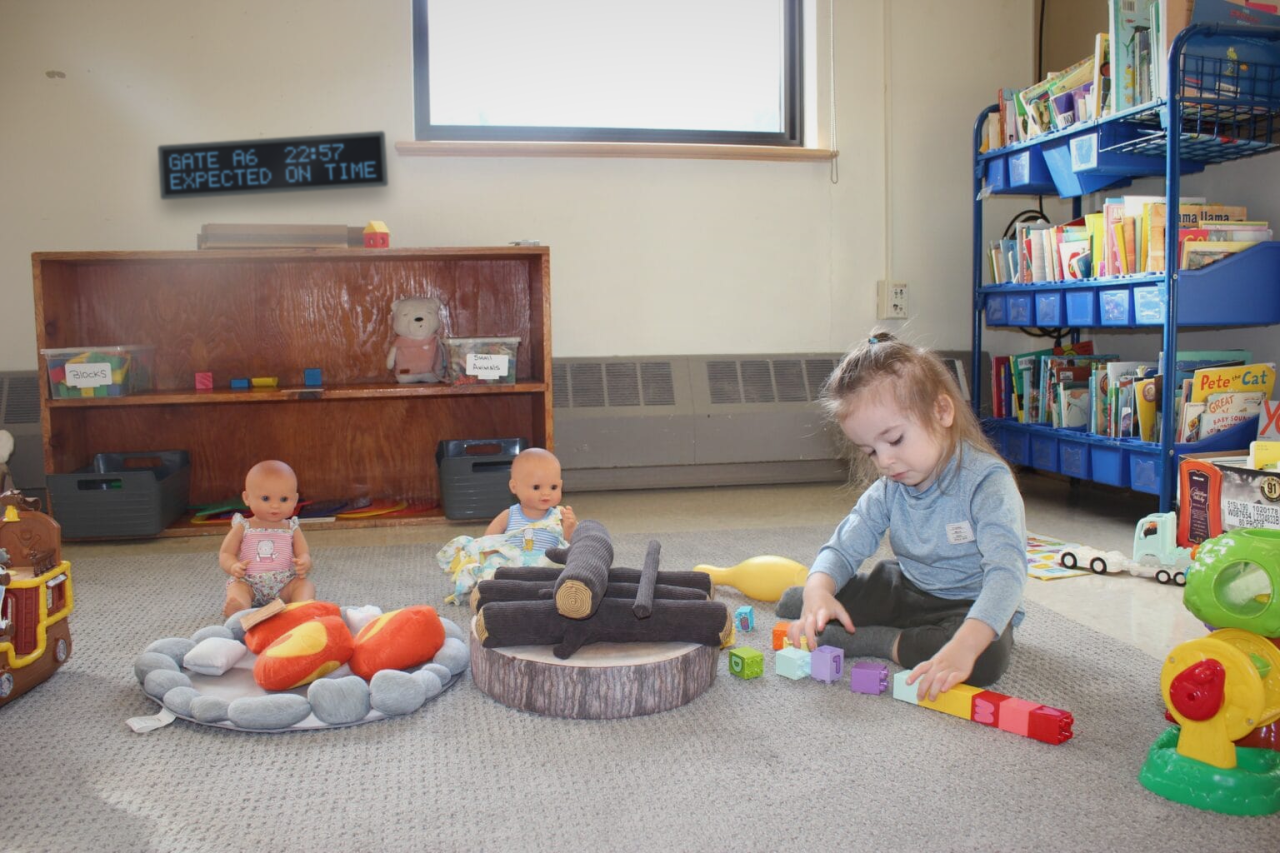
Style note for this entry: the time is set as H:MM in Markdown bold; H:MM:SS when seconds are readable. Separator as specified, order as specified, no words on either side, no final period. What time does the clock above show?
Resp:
**22:57**
